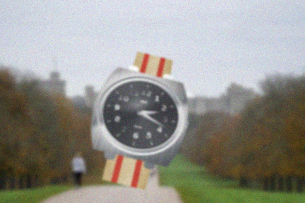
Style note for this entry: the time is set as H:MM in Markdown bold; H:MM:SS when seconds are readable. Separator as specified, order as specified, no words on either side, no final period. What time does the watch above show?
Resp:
**2:18**
